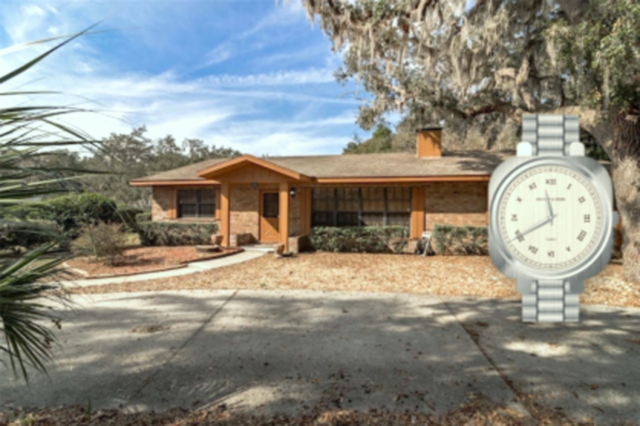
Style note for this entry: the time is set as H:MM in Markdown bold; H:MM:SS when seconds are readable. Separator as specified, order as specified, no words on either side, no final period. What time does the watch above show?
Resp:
**11:40**
